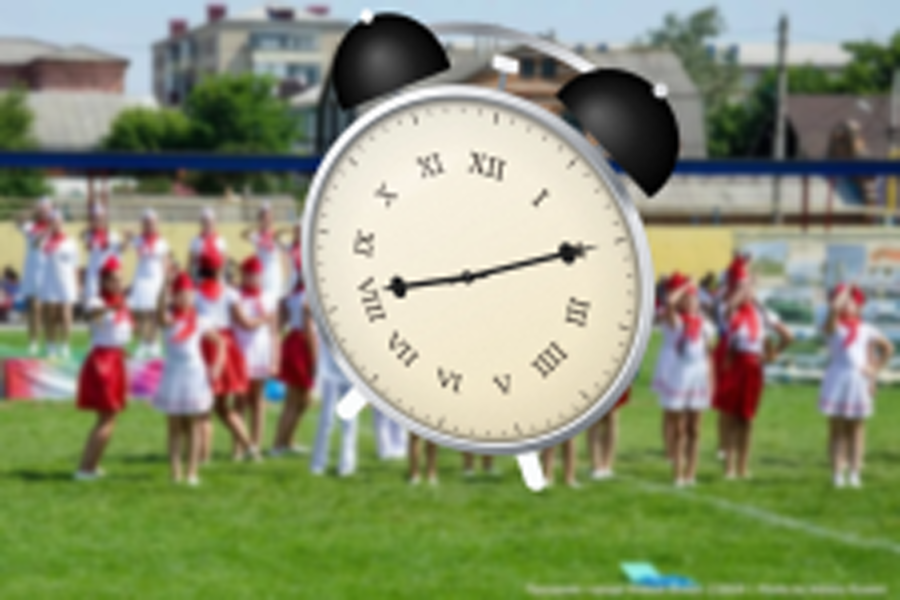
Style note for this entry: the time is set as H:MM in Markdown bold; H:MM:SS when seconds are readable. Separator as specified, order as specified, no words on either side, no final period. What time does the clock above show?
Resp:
**8:10**
